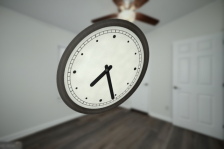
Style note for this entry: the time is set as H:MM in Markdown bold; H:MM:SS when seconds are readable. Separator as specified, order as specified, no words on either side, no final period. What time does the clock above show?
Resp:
**7:26**
